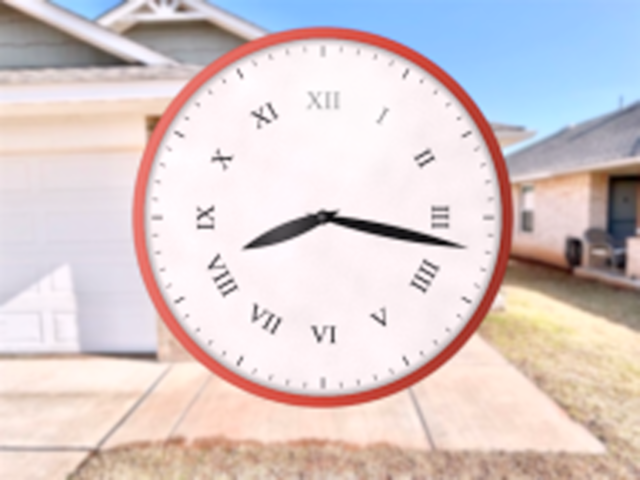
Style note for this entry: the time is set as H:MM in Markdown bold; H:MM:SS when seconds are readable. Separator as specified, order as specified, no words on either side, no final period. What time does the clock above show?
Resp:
**8:17**
